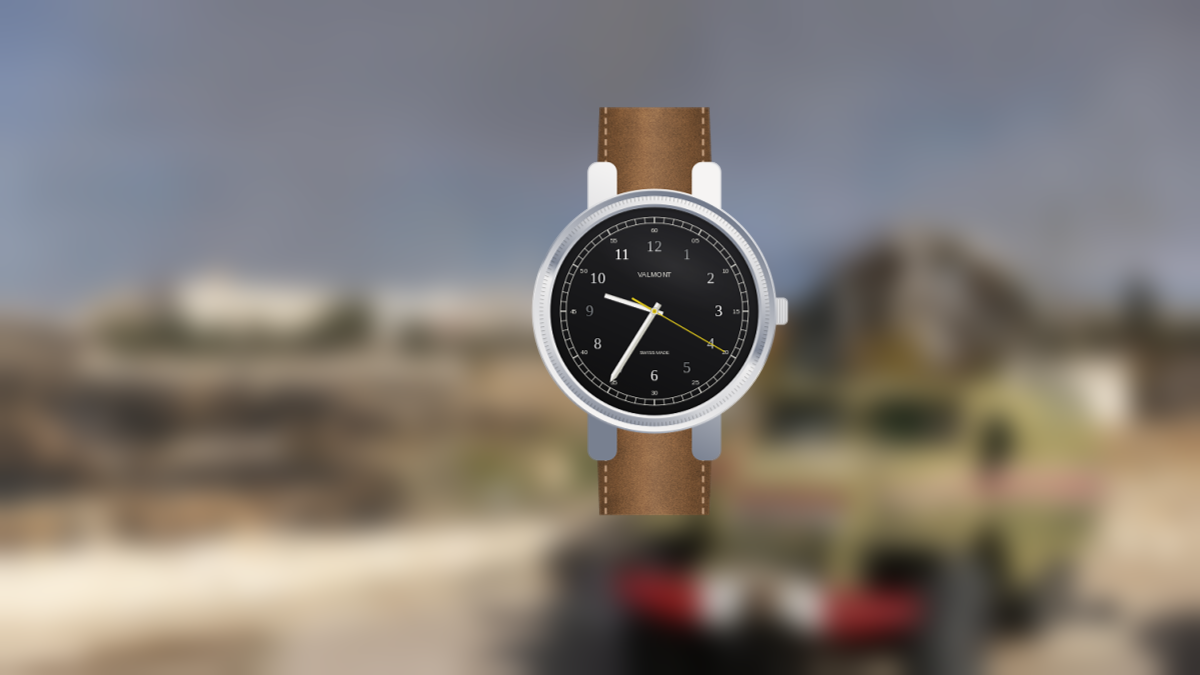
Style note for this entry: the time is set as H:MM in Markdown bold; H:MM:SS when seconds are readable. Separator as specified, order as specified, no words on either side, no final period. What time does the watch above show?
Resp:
**9:35:20**
